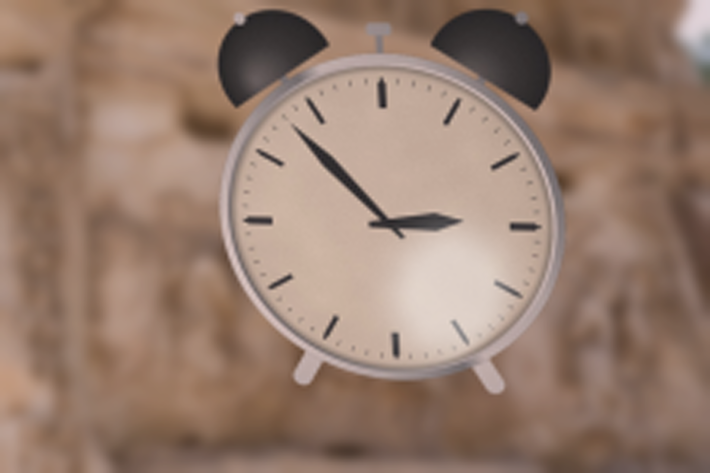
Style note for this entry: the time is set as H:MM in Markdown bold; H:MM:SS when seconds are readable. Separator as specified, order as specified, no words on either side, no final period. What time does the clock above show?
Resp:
**2:53**
